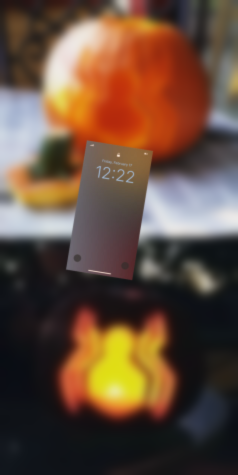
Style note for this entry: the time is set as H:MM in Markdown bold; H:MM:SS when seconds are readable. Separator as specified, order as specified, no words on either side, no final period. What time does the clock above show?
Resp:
**12:22**
